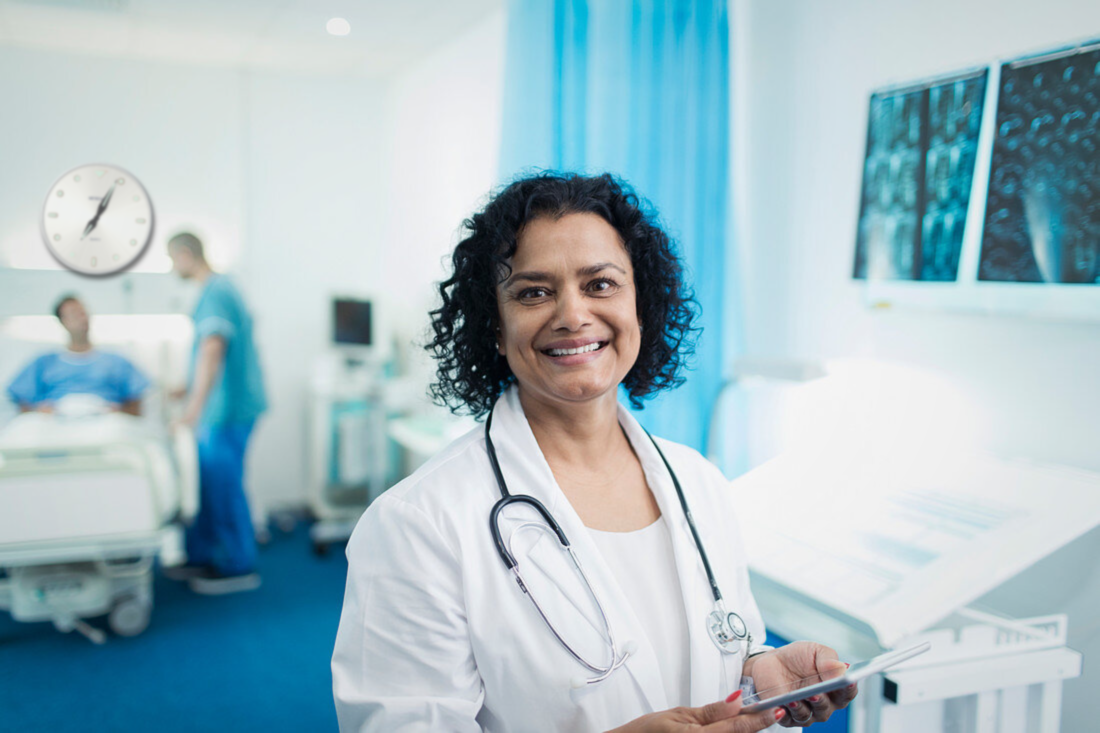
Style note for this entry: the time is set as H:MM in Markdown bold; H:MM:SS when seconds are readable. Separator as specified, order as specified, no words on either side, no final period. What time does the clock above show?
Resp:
**7:04**
